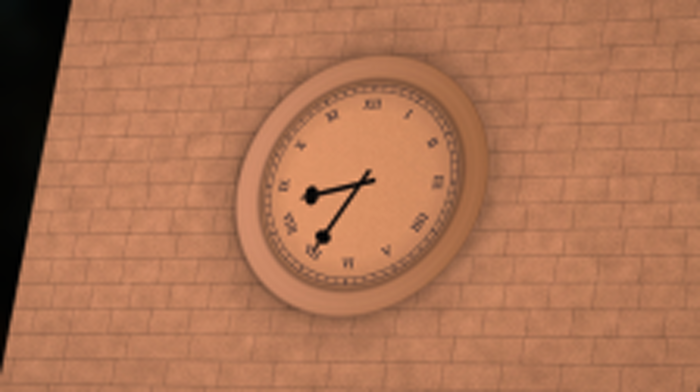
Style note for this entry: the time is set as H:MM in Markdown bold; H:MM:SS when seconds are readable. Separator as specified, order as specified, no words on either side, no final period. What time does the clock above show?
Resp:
**8:35**
